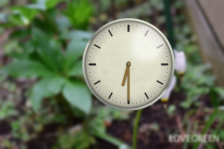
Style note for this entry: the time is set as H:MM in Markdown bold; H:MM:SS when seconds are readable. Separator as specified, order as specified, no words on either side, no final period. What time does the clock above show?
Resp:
**6:30**
